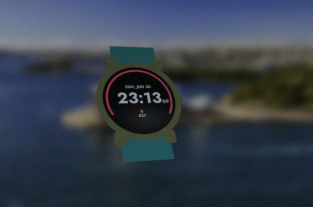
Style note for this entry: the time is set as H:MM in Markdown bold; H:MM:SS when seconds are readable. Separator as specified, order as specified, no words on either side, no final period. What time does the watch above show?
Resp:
**23:13**
